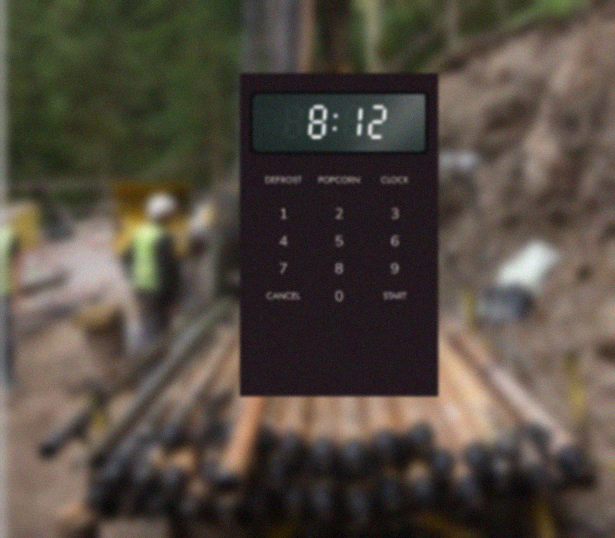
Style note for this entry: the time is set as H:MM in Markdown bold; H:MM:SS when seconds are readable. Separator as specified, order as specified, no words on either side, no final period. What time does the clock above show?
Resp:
**8:12**
